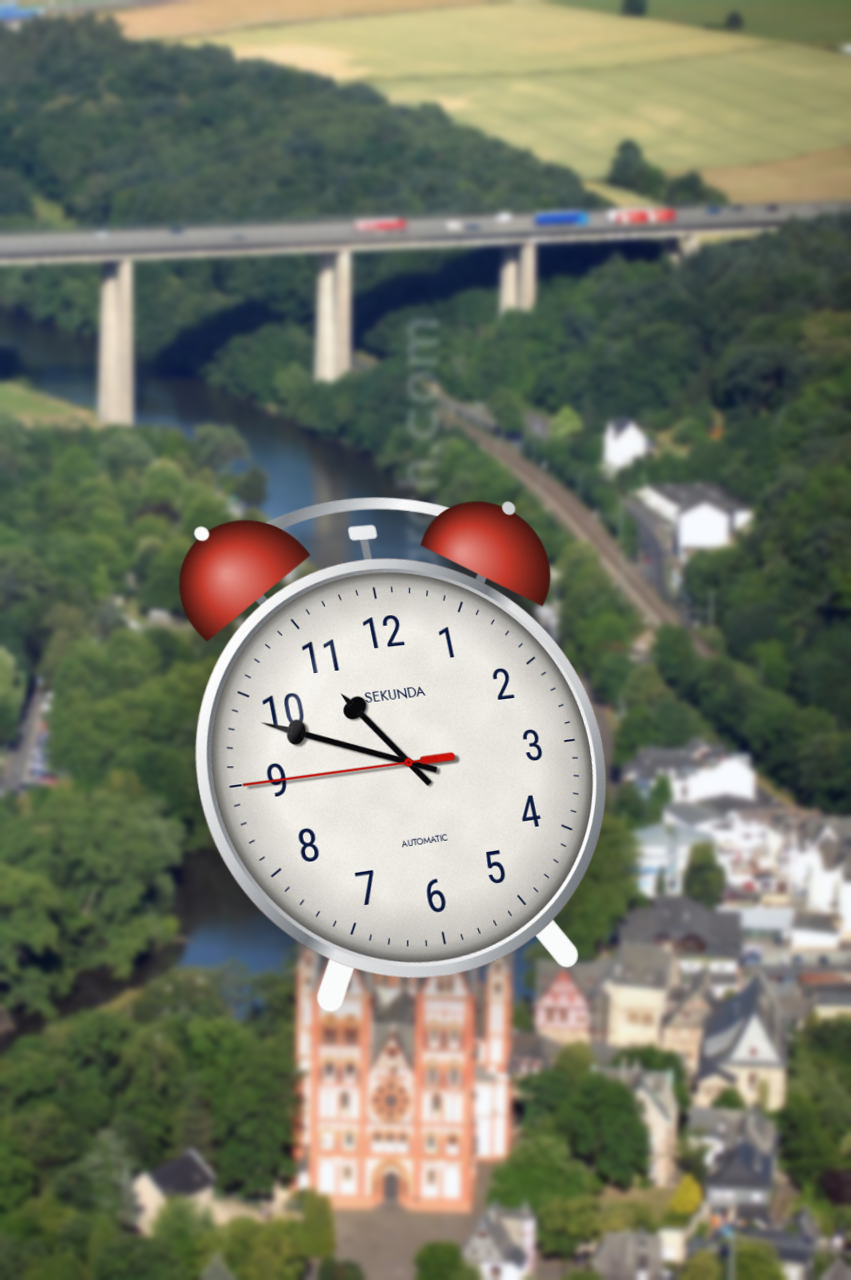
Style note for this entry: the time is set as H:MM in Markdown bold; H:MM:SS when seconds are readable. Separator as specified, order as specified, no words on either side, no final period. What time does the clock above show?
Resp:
**10:48:45**
